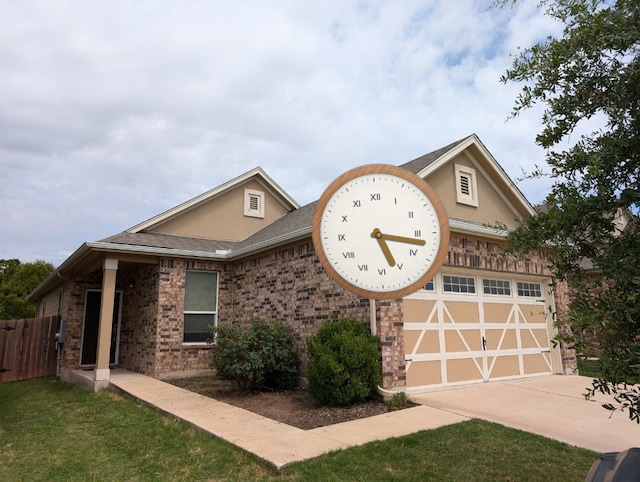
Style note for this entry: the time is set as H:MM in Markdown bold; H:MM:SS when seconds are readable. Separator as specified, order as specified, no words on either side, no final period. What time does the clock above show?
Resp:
**5:17**
